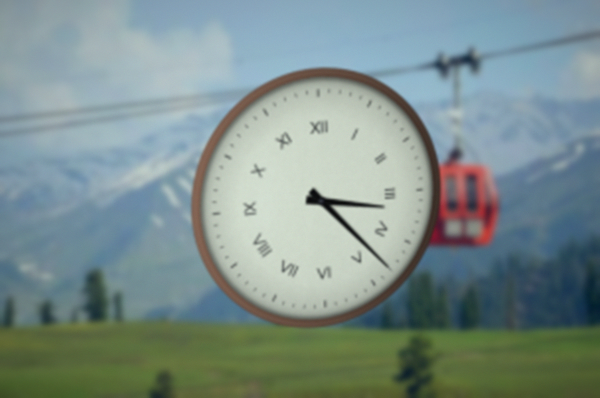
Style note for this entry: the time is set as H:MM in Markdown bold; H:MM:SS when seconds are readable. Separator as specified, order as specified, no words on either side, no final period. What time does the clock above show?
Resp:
**3:23**
